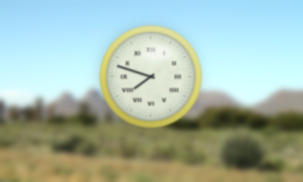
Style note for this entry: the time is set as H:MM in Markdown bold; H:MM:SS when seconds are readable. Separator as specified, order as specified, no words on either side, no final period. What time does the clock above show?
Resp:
**7:48**
